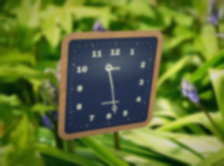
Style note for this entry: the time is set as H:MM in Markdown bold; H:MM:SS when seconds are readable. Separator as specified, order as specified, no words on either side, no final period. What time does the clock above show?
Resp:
**11:28**
